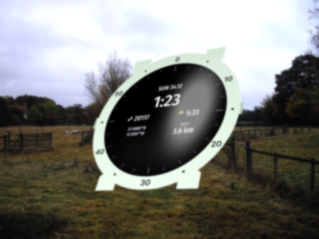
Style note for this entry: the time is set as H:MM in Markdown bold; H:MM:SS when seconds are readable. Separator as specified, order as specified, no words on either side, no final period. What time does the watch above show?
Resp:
**1:23**
